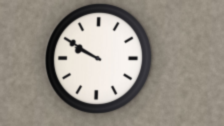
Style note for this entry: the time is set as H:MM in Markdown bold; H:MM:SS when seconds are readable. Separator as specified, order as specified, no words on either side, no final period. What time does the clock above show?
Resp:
**9:50**
